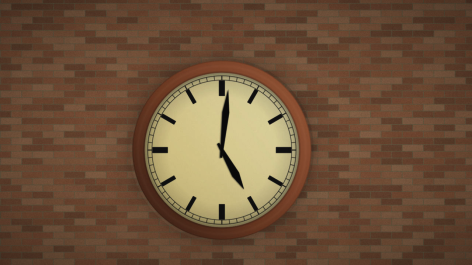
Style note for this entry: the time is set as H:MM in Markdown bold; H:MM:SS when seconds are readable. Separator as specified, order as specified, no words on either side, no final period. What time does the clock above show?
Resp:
**5:01**
